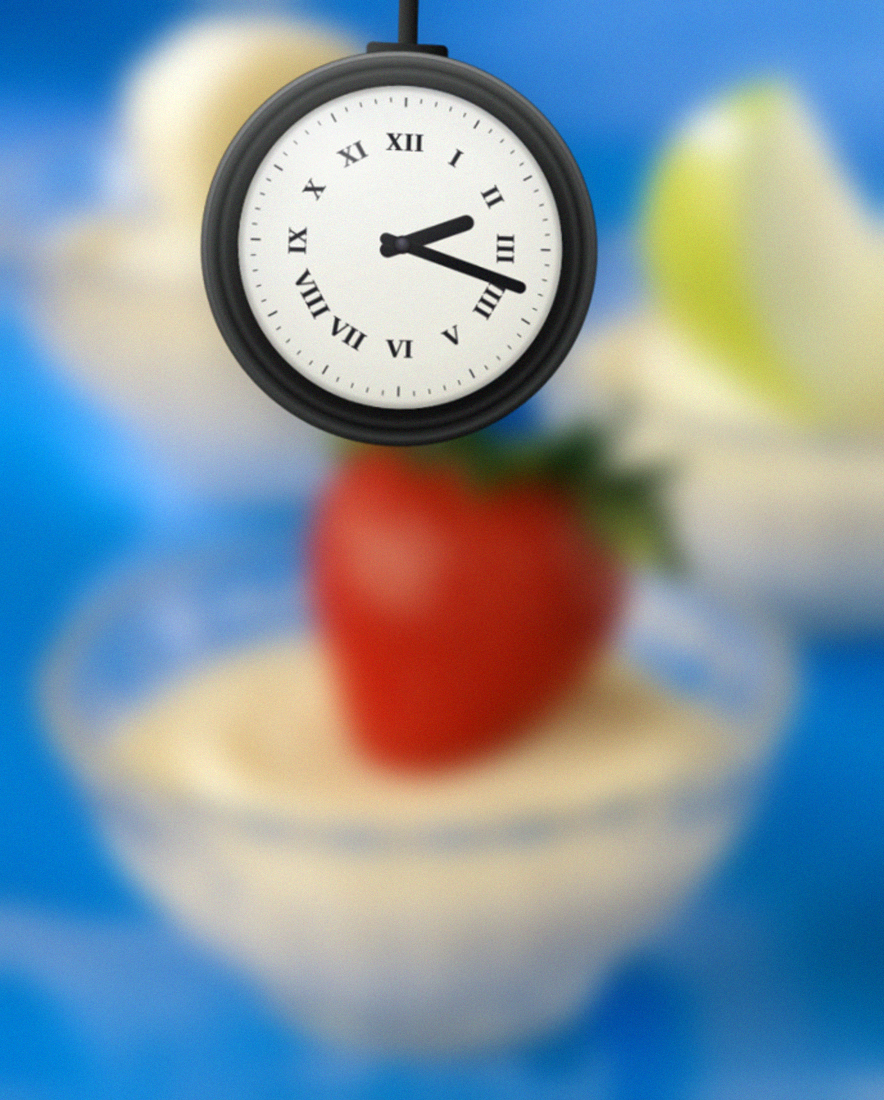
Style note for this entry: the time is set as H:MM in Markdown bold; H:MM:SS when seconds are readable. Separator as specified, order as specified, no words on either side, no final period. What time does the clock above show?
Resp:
**2:18**
